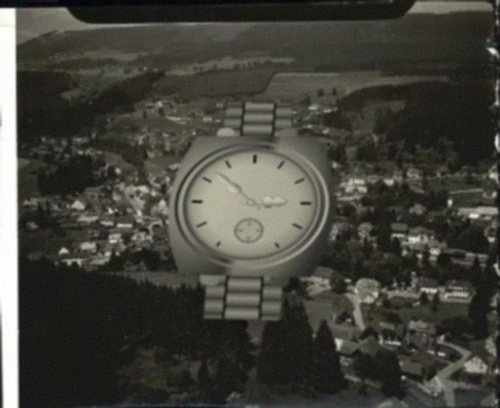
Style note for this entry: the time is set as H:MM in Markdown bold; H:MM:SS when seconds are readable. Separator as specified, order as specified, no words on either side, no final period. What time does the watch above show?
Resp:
**2:52**
